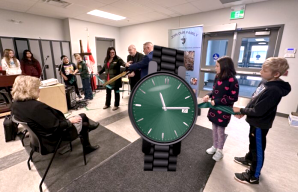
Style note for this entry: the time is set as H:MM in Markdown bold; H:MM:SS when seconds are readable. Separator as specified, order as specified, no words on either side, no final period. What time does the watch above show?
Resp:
**11:14**
